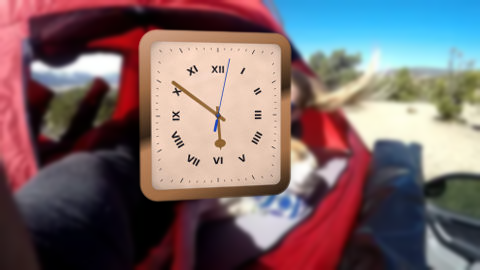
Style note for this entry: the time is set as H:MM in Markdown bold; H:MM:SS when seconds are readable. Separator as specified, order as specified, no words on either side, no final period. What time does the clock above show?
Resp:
**5:51:02**
